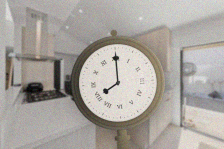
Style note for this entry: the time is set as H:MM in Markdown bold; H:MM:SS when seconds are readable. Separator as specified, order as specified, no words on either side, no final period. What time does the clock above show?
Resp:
**8:00**
